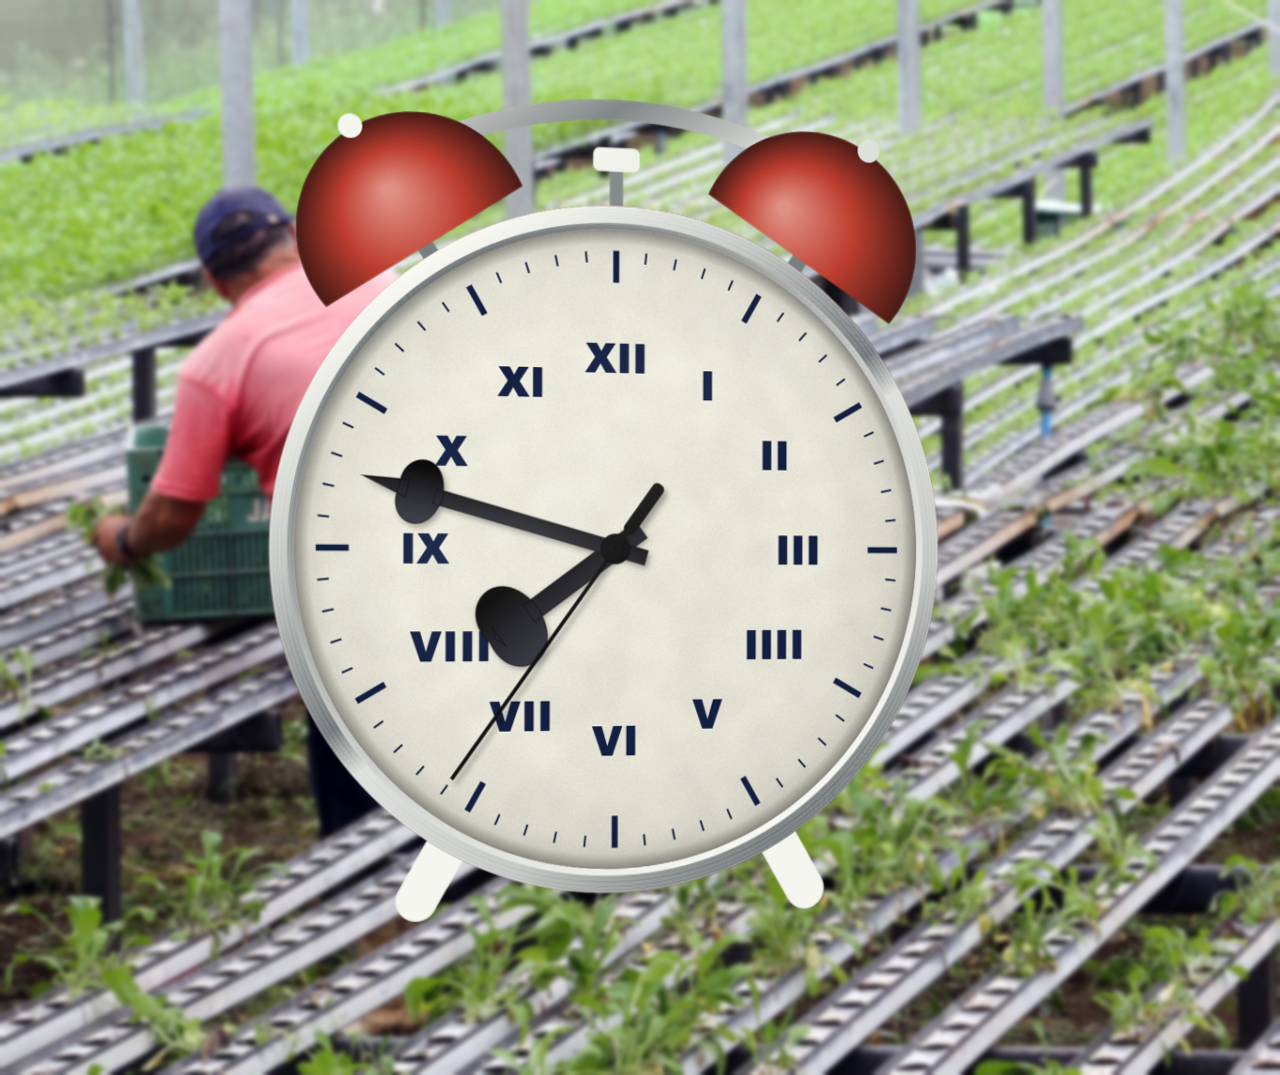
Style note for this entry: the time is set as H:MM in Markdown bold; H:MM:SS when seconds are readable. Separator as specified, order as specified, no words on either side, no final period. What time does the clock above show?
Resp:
**7:47:36**
